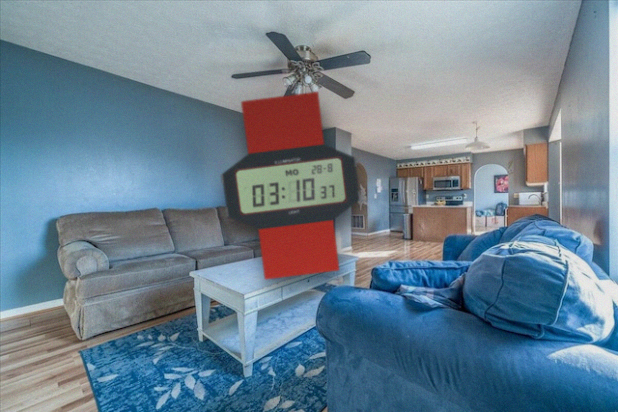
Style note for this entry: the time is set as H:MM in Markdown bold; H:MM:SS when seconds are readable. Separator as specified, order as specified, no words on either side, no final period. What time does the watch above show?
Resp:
**3:10:37**
